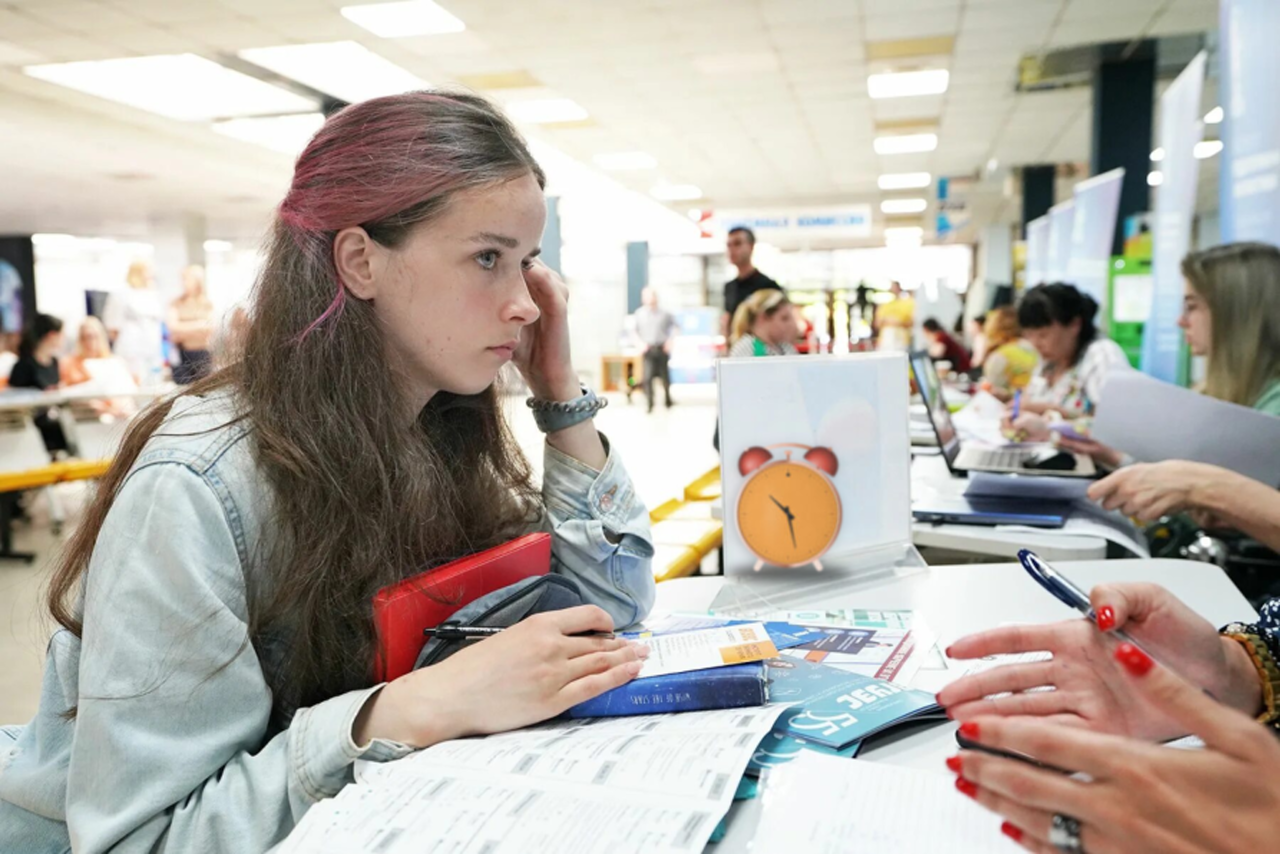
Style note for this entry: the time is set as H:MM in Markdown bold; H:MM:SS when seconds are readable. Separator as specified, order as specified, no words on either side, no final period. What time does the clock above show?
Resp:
**10:28**
